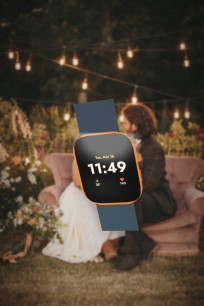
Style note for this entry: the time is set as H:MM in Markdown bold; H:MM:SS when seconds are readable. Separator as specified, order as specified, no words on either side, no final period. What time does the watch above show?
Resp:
**11:49**
